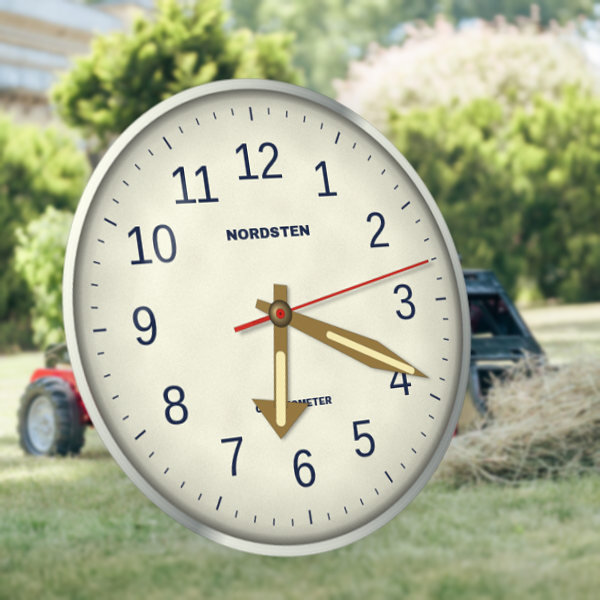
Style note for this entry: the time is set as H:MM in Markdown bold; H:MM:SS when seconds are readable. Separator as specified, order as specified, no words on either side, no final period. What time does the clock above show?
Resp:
**6:19:13**
